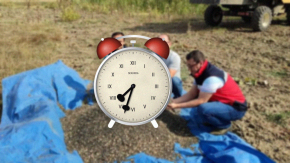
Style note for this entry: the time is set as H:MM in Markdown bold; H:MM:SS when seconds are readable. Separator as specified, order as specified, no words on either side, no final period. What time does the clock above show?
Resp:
**7:33**
